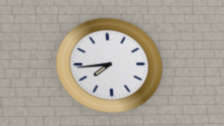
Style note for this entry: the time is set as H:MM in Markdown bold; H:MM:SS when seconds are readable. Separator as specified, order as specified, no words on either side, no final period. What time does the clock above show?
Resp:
**7:44**
